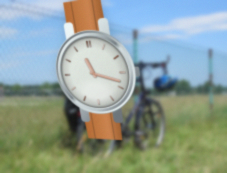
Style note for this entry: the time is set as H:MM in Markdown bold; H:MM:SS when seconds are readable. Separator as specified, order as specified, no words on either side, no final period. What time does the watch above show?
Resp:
**11:18**
